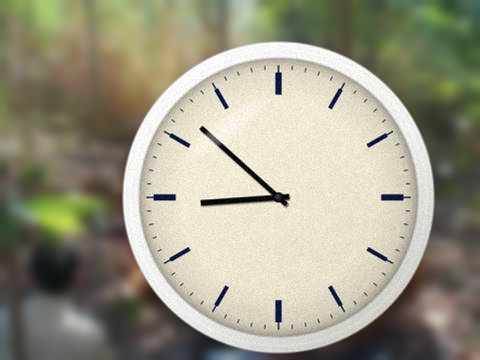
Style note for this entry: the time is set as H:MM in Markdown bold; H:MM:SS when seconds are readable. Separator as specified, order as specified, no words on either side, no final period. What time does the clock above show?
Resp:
**8:52**
